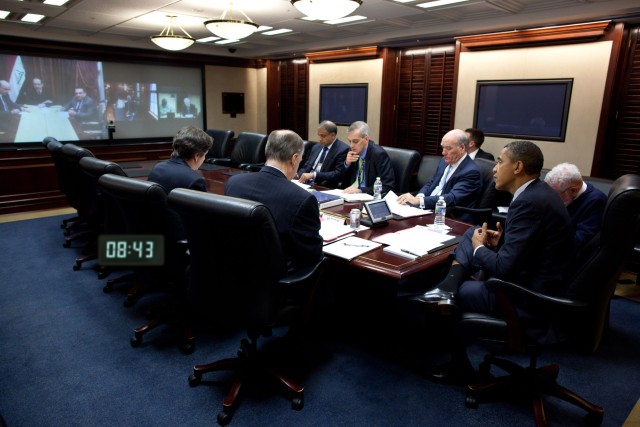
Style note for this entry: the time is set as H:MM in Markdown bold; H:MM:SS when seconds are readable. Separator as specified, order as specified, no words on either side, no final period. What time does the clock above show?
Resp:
**8:43**
